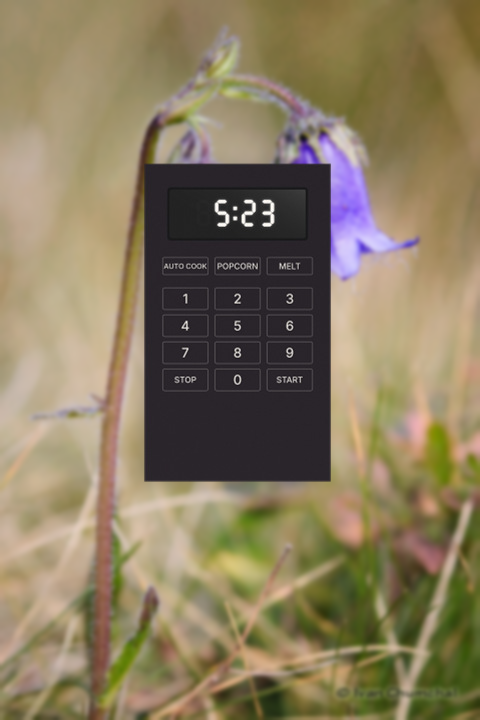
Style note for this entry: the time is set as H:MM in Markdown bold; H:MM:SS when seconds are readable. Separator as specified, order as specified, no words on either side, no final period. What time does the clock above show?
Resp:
**5:23**
